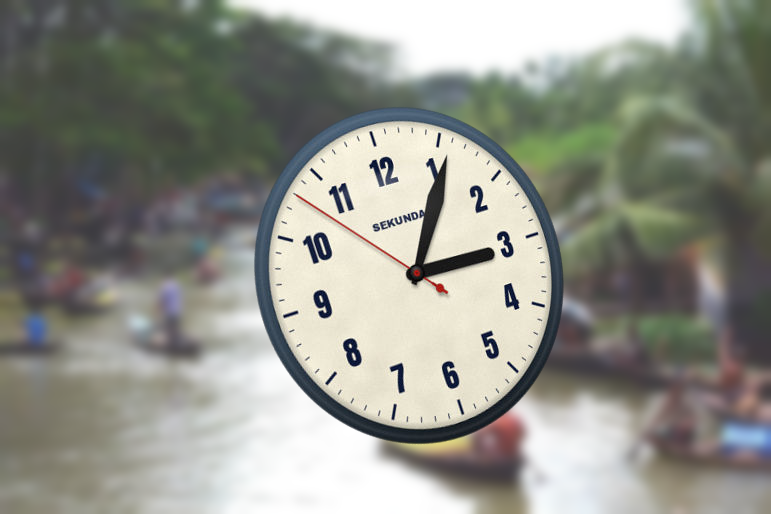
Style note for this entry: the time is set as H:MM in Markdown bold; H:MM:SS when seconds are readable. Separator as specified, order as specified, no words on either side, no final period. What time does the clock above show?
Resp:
**3:05:53**
